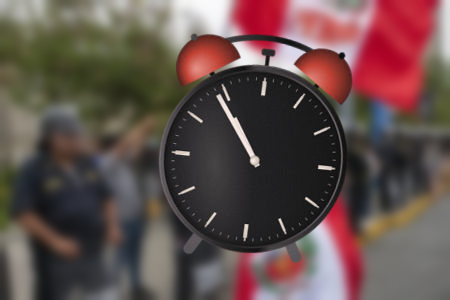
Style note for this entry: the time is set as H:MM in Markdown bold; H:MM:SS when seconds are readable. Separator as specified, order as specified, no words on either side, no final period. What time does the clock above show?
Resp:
**10:54**
